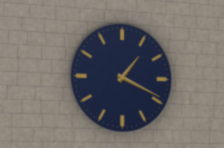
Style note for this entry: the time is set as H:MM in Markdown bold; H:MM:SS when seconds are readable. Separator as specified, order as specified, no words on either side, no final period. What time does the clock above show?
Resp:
**1:19**
